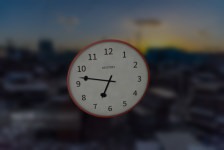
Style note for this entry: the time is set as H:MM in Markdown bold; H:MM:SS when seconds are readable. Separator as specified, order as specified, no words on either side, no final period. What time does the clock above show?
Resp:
**6:47**
